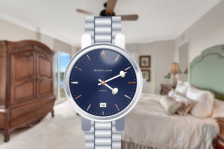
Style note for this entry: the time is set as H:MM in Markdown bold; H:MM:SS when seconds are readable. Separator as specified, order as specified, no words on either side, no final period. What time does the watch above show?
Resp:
**4:11**
